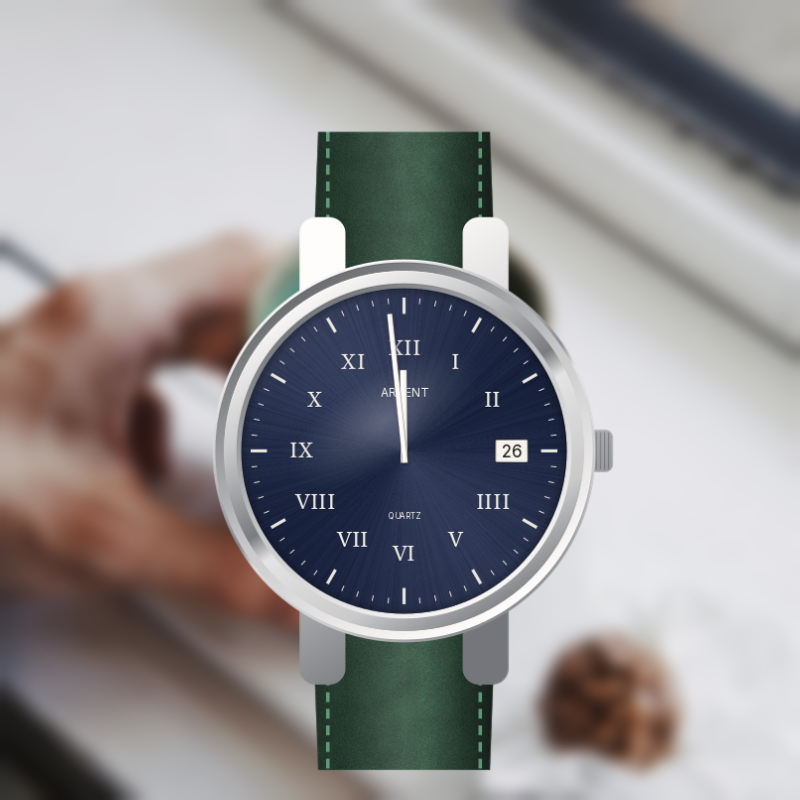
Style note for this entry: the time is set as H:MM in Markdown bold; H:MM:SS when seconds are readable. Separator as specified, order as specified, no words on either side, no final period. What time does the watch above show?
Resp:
**11:59**
